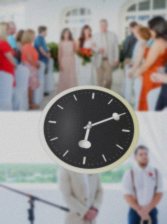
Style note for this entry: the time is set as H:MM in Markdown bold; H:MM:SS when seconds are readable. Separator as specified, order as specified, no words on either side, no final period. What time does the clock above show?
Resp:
**6:10**
